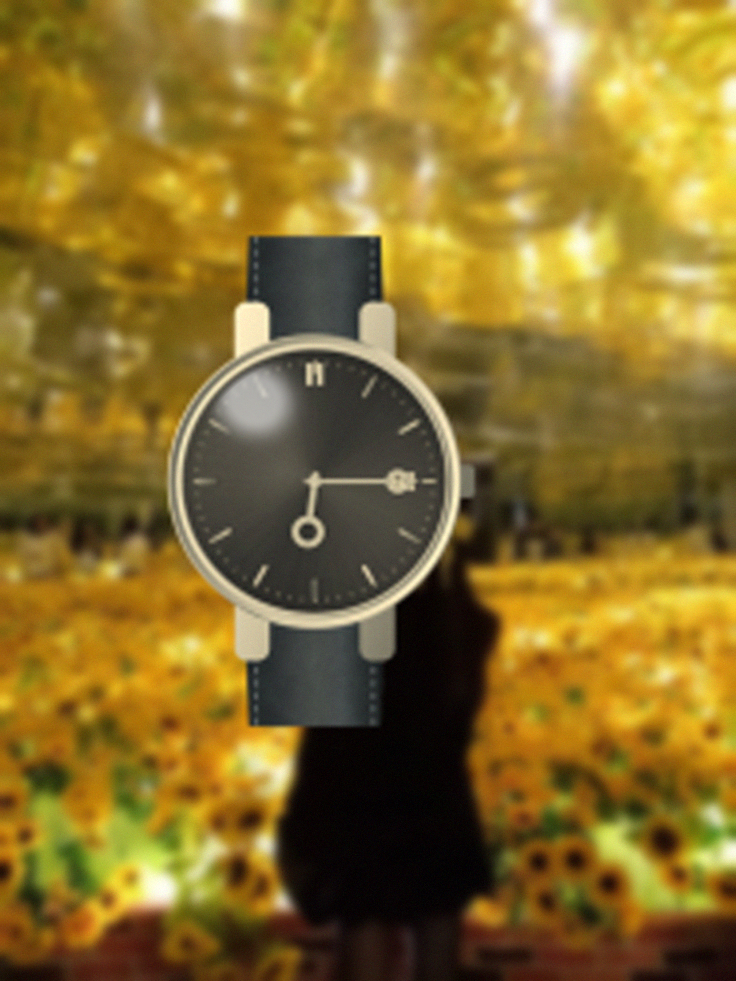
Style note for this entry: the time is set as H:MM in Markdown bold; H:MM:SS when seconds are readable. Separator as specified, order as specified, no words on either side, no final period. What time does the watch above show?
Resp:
**6:15**
